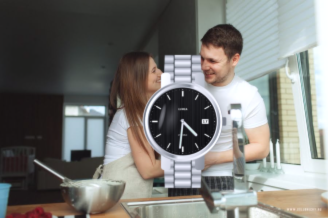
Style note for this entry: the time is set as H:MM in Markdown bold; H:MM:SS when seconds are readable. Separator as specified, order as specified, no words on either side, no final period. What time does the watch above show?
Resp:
**4:31**
